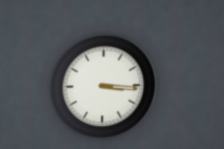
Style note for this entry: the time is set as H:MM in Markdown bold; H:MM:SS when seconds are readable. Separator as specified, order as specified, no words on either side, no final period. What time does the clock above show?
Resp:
**3:16**
